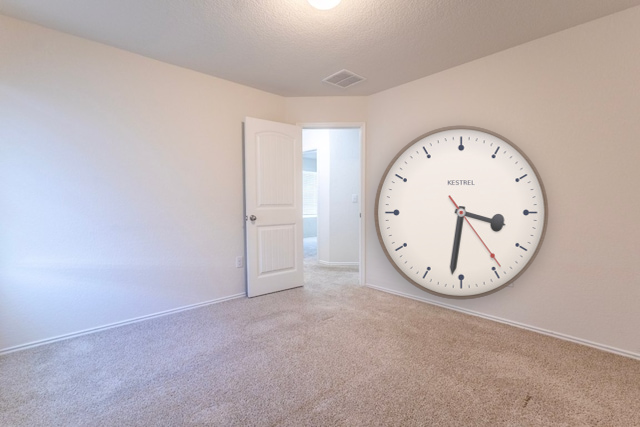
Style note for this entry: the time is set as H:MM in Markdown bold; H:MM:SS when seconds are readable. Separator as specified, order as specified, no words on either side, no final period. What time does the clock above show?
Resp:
**3:31:24**
